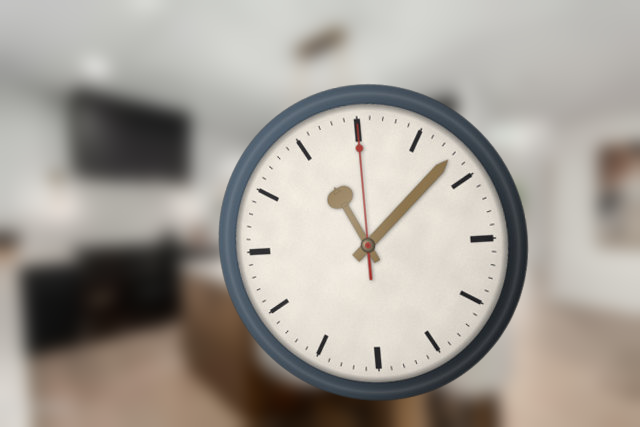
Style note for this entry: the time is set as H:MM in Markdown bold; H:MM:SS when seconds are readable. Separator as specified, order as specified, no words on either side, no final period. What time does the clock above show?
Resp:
**11:08:00**
